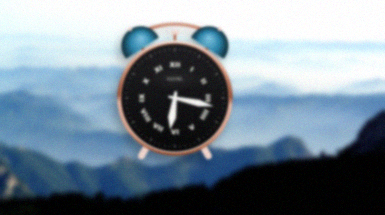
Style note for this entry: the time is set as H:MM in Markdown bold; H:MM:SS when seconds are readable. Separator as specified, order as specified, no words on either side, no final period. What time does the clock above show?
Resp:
**6:17**
